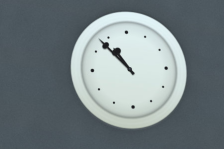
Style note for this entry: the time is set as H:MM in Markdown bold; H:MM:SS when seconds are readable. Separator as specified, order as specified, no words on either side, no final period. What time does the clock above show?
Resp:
**10:53**
